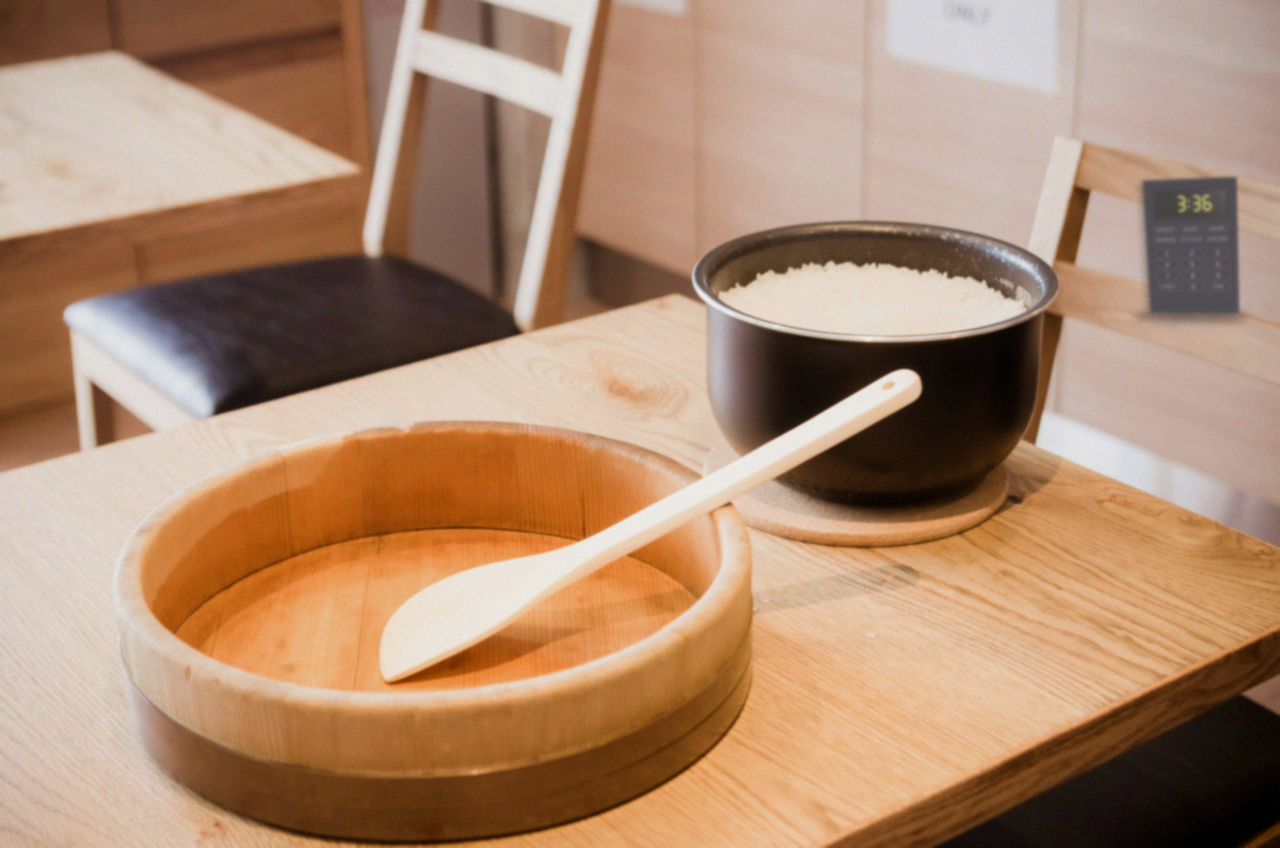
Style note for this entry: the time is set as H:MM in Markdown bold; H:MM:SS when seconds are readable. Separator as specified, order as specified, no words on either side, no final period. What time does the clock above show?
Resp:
**3:36**
